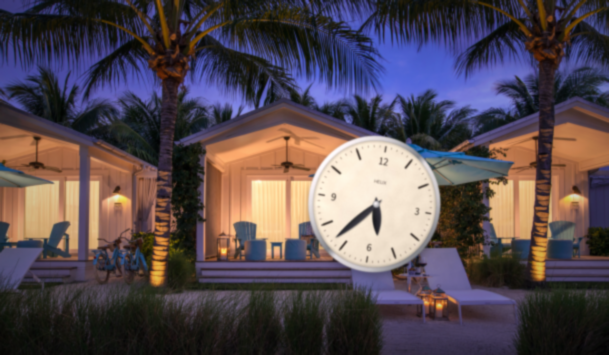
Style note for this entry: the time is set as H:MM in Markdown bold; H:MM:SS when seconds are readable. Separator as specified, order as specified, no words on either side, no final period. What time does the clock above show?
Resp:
**5:37**
